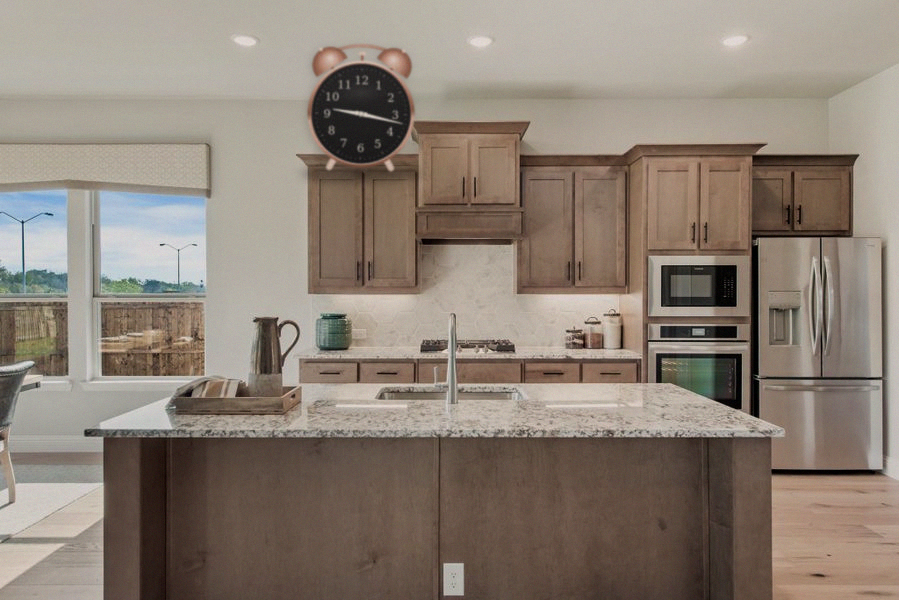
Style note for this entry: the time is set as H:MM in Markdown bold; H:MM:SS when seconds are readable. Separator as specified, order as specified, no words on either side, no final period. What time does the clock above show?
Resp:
**9:17**
